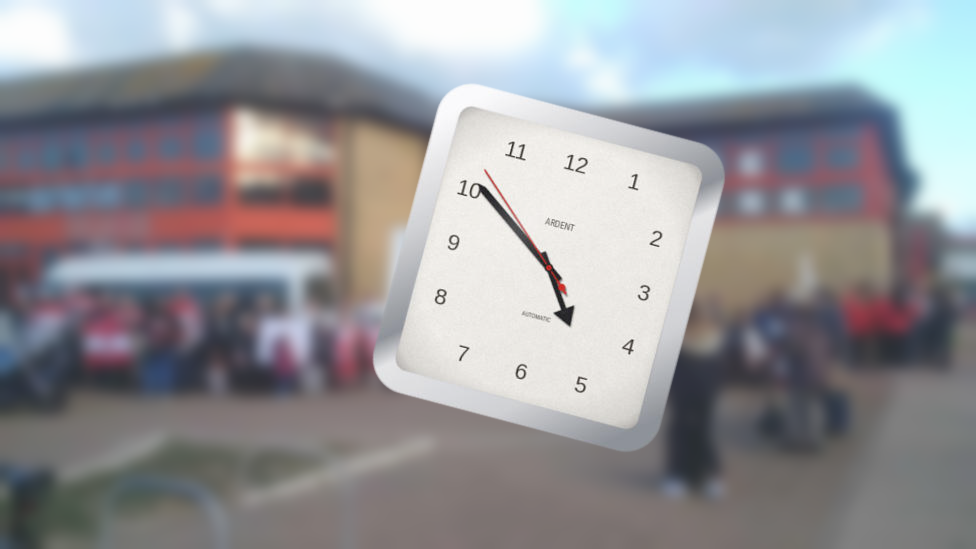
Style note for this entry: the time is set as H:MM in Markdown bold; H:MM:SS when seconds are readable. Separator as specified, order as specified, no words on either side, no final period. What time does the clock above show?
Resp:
**4:50:52**
